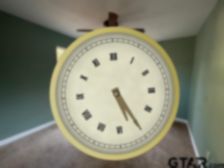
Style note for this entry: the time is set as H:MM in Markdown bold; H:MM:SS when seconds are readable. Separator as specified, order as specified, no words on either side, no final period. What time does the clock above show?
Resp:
**5:25**
